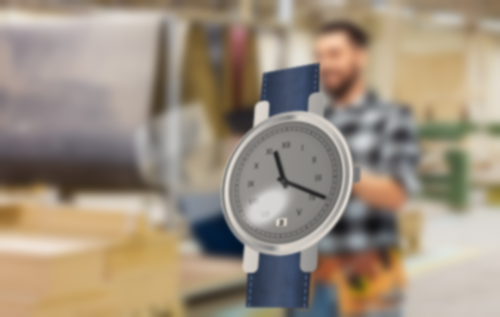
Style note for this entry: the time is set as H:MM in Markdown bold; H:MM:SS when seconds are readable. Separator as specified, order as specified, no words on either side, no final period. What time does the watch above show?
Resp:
**11:19**
